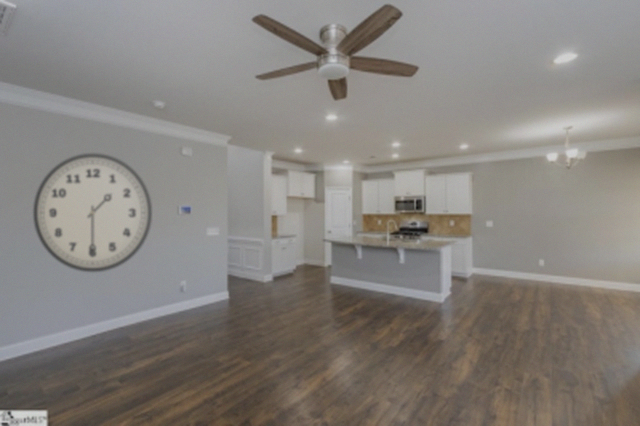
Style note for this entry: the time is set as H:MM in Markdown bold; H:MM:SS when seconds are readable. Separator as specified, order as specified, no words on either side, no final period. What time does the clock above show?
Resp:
**1:30**
